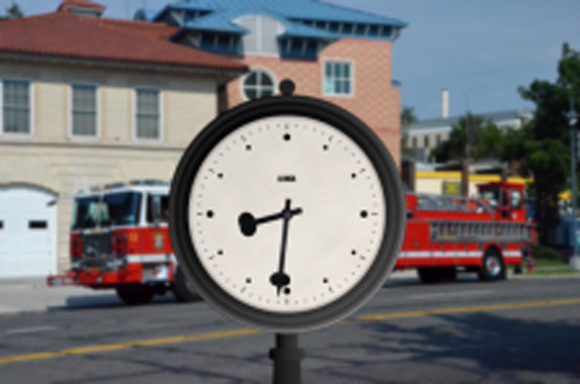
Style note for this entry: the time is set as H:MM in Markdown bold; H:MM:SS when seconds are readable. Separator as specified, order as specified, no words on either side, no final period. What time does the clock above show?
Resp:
**8:31**
